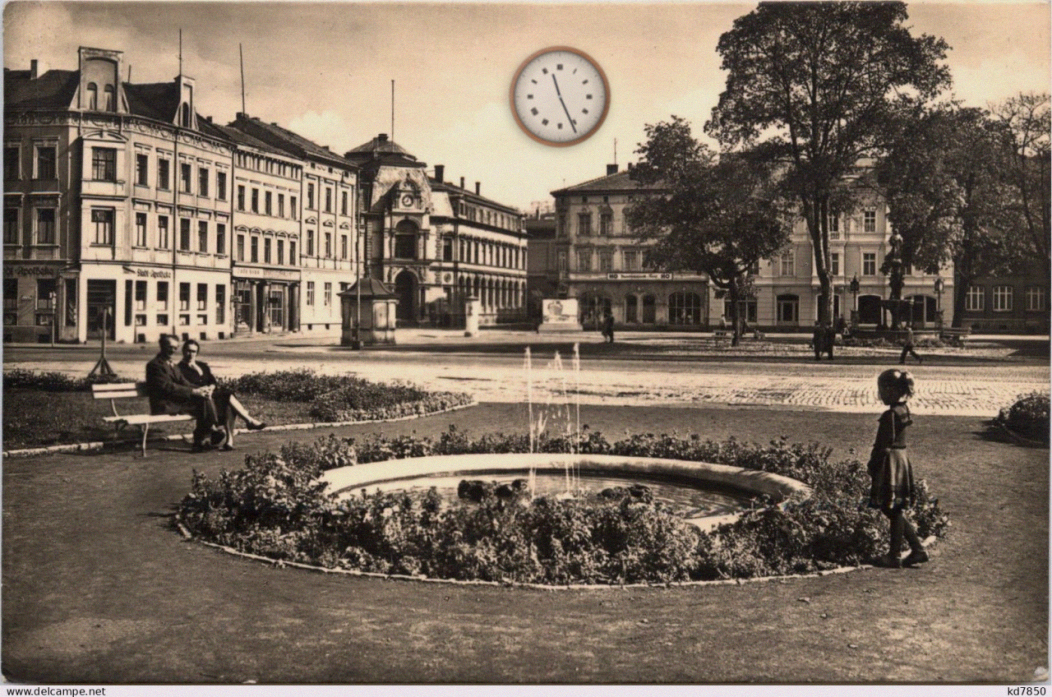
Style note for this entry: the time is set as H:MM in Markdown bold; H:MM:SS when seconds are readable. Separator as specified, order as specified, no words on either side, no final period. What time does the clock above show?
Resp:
**11:26**
